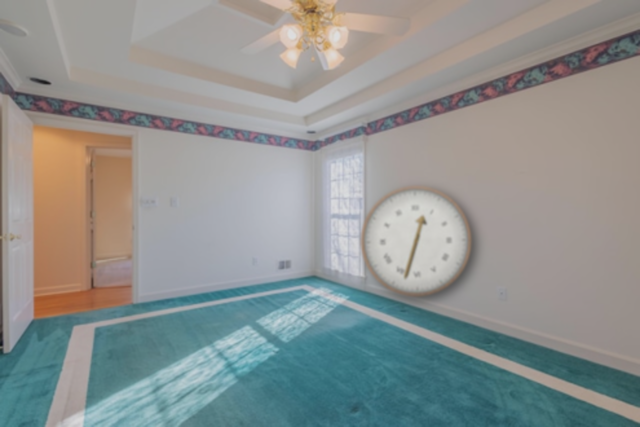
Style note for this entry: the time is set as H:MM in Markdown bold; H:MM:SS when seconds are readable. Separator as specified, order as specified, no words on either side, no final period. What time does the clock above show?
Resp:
**12:33**
